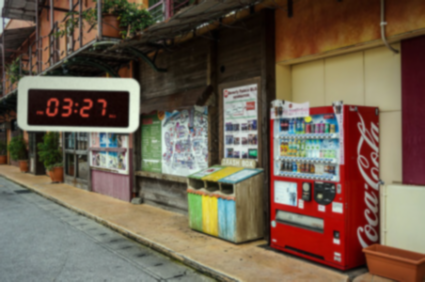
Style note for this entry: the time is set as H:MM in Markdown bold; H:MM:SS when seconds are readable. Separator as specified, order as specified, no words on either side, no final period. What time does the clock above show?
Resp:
**3:27**
